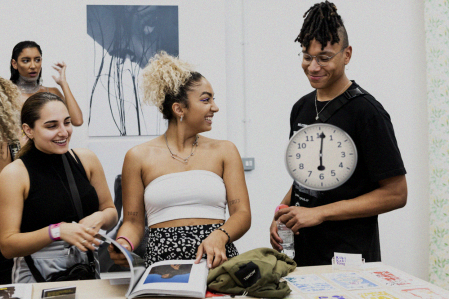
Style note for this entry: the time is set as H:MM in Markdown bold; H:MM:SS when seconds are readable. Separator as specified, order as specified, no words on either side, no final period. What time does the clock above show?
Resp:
**6:01**
